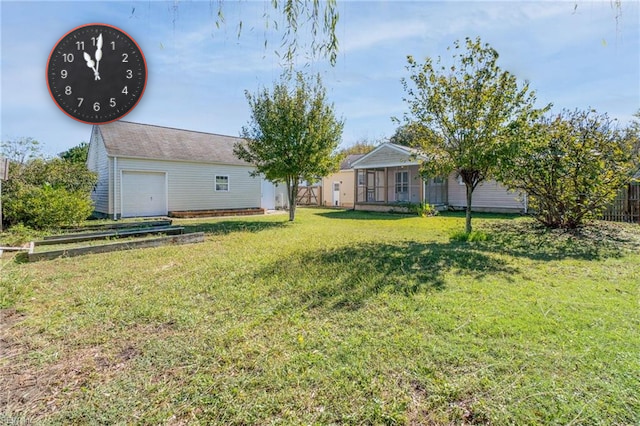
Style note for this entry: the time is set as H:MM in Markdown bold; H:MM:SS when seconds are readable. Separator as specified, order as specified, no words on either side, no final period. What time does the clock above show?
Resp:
**11:01**
